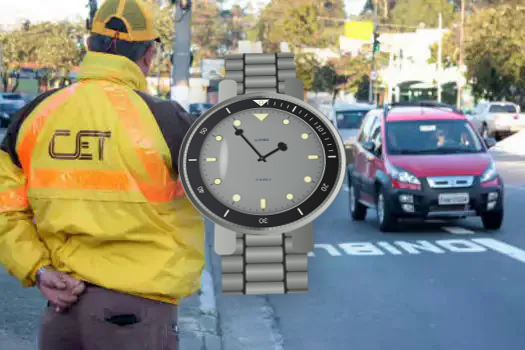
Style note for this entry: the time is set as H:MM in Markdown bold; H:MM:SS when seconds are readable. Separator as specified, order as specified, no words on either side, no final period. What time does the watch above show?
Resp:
**1:54**
